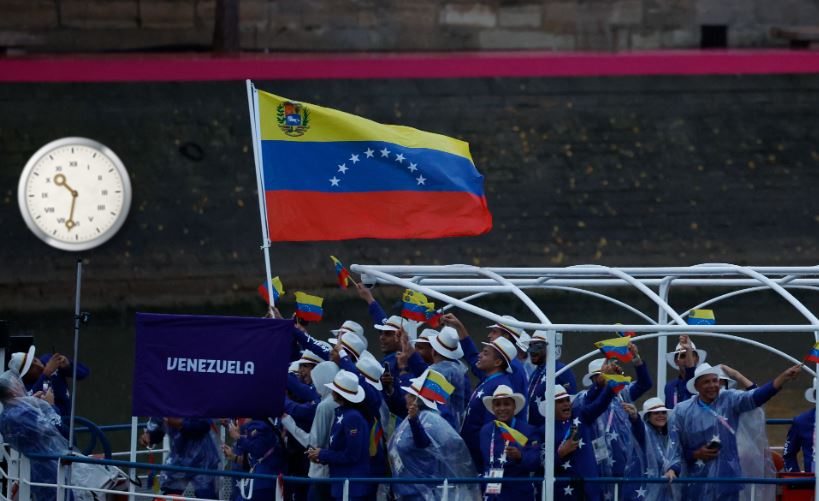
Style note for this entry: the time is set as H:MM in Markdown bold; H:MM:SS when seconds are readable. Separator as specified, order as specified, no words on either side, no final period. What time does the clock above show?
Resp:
**10:32**
